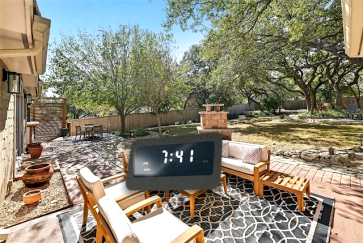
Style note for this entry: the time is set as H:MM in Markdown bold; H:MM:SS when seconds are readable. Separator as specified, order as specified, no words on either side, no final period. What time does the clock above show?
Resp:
**7:41**
